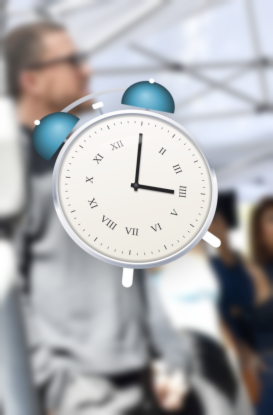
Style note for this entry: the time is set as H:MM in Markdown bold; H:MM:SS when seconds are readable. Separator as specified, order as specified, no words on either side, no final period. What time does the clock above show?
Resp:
**4:05**
